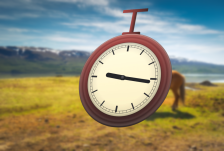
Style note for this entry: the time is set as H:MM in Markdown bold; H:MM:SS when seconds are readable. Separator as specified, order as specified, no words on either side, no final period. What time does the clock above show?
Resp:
**9:16**
